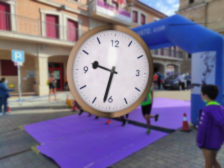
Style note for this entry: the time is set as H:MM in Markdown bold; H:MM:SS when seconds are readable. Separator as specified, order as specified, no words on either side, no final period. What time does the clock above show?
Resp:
**9:32**
